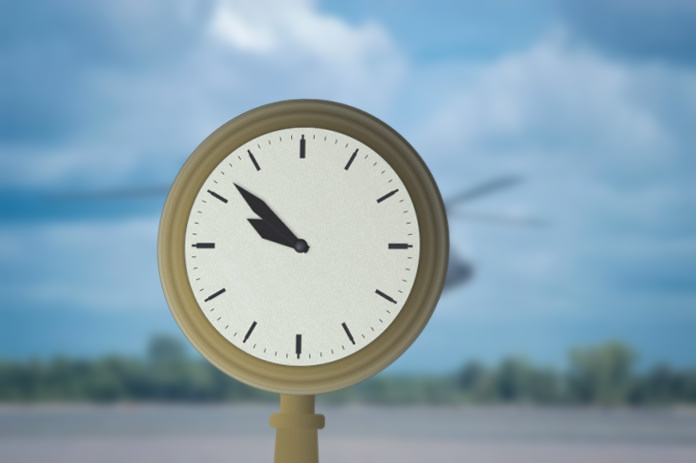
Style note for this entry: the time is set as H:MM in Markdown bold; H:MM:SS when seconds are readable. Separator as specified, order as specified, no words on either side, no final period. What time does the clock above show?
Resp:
**9:52**
